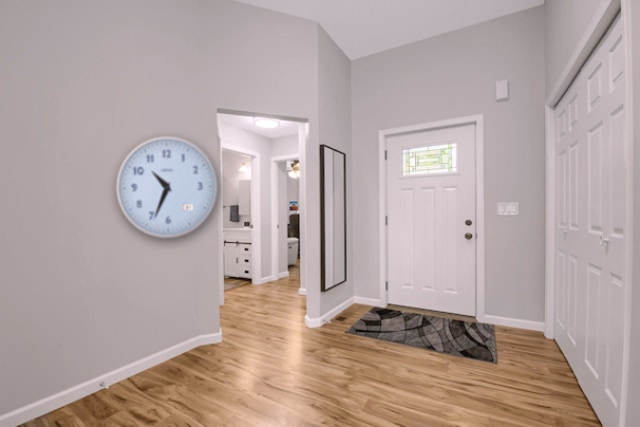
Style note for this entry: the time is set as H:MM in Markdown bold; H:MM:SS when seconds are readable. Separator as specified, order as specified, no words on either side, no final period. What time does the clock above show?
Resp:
**10:34**
